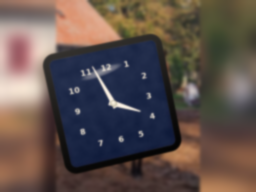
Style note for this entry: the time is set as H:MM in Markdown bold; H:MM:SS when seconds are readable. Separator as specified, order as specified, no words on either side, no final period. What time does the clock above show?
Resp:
**3:57**
